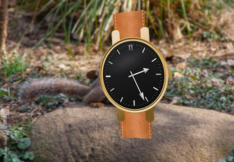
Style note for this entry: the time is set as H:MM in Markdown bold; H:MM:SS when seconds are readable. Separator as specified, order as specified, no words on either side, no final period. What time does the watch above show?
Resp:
**2:26**
